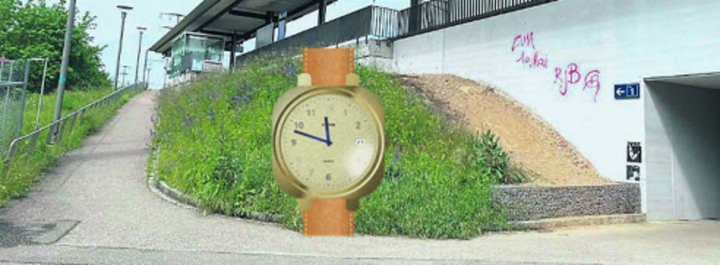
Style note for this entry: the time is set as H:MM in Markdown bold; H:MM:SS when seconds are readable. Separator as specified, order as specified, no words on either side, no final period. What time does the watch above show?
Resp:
**11:48**
